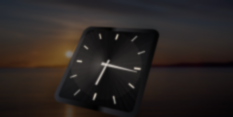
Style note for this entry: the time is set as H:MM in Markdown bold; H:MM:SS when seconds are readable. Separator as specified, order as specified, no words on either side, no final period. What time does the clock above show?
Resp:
**6:16**
